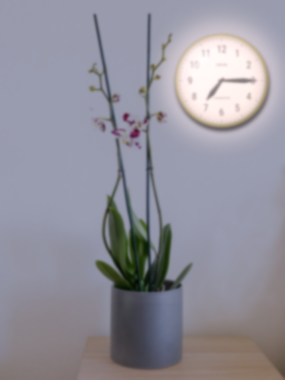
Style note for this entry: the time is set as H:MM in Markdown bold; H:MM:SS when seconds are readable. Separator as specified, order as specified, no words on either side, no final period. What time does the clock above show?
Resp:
**7:15**
